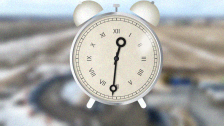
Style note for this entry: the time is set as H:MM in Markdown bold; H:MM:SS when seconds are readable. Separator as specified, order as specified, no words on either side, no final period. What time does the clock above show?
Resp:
**12:31**
